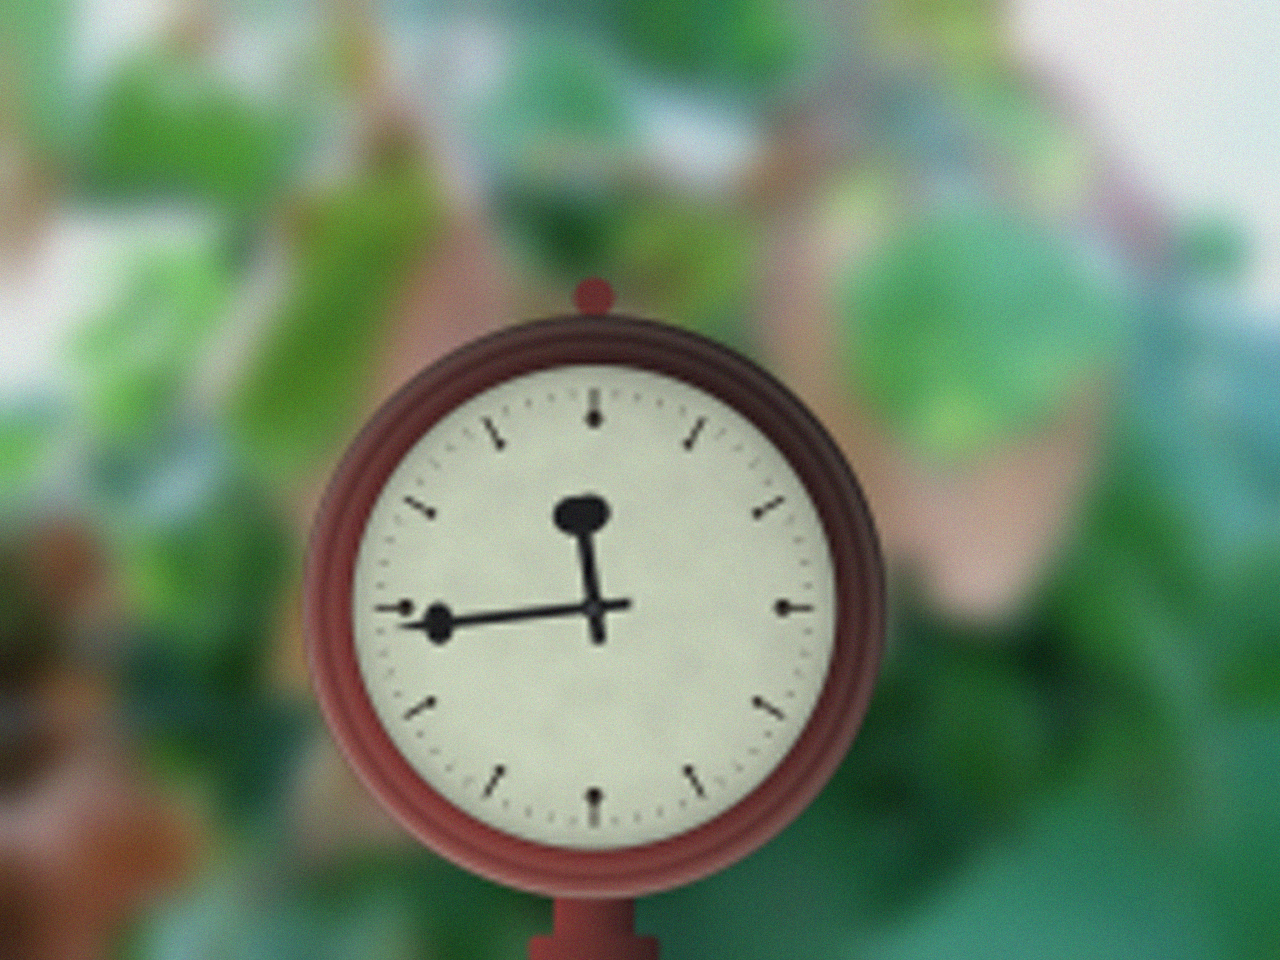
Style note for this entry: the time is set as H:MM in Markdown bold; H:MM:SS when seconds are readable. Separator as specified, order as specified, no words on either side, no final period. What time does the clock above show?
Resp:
**11:44**
